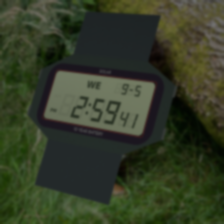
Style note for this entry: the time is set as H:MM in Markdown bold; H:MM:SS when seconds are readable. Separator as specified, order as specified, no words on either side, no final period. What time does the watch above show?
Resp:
**2:59:41**
